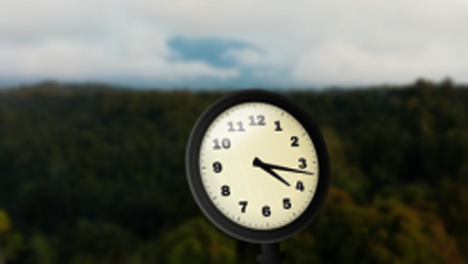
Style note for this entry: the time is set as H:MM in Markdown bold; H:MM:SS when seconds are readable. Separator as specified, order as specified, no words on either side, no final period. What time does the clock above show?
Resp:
**4:17**
